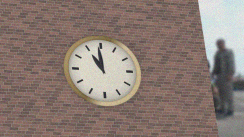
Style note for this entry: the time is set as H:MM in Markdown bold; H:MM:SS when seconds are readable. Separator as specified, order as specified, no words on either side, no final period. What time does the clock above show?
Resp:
**10:59**
